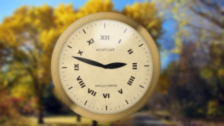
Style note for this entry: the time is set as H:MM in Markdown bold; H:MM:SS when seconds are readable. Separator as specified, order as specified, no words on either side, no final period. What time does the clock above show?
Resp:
**2:48**
